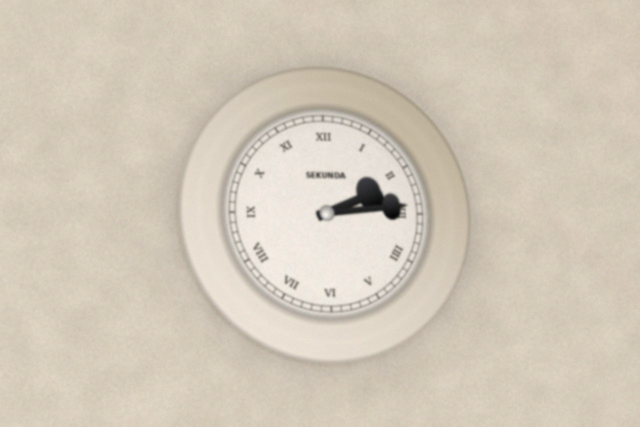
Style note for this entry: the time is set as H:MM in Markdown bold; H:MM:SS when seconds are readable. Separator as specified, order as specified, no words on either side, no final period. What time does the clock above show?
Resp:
**2:14**
